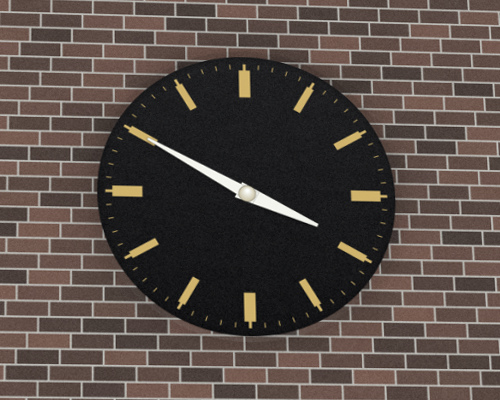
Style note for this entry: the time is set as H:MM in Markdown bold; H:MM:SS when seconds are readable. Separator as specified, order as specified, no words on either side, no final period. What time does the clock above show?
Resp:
**3:50**
